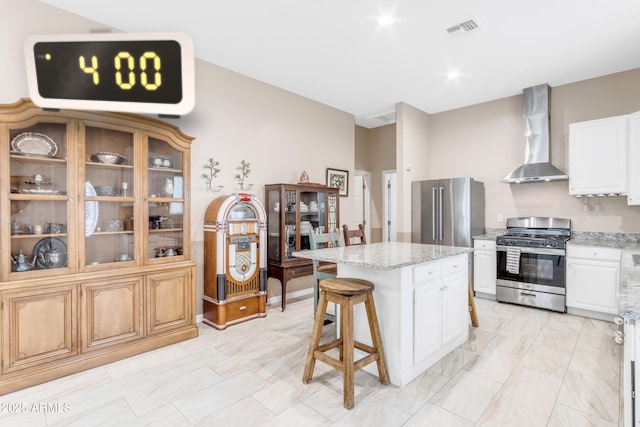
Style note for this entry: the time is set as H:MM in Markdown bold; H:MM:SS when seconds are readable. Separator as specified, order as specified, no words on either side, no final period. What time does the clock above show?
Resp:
**4:00**
